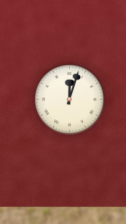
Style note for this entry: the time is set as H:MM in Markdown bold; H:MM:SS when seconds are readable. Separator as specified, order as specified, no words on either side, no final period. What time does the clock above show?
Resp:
**12:03**
